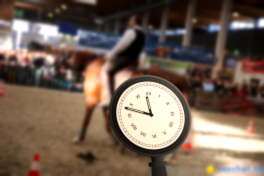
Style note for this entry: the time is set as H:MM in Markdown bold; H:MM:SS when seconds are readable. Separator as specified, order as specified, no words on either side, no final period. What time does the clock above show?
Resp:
**11:48**
